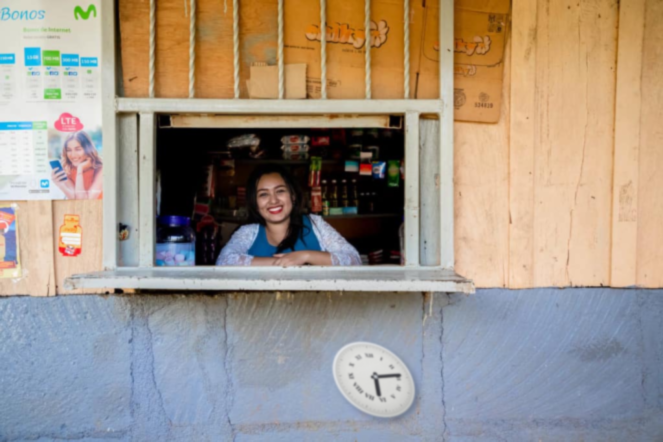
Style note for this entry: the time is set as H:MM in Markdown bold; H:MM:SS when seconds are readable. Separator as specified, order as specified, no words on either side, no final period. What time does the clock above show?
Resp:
**6:14**
